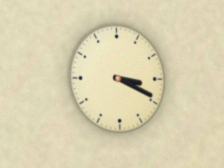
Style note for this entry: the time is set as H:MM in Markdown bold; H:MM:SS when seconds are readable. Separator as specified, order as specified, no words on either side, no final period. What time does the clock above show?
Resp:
**3:19**
